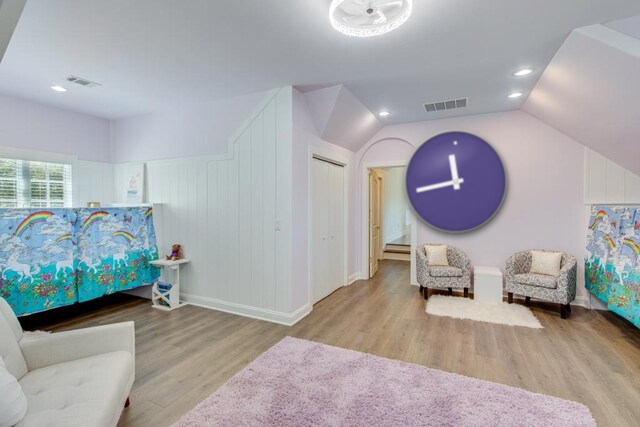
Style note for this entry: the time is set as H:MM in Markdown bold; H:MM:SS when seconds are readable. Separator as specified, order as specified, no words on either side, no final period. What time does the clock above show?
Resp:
**11:43**
